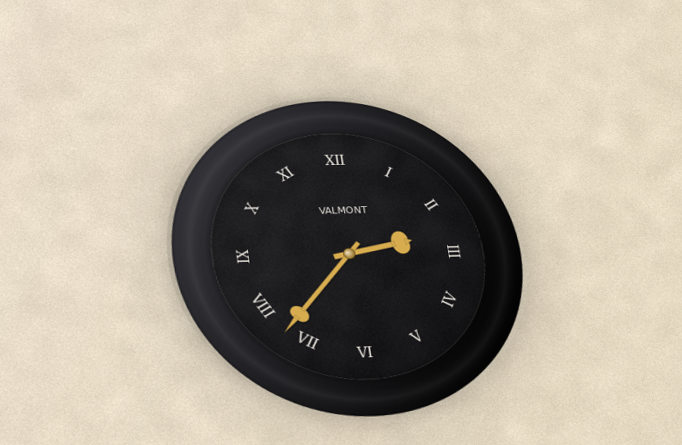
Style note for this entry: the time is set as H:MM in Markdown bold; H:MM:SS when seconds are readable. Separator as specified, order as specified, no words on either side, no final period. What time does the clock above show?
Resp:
**2:37**
